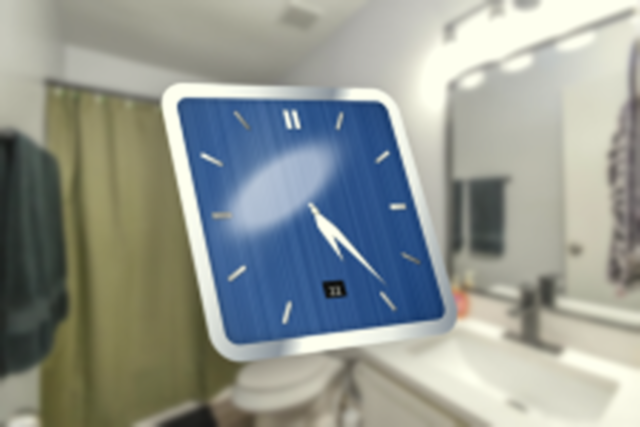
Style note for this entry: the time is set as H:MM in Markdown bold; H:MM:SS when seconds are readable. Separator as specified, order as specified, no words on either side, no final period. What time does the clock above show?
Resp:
**5:24**
